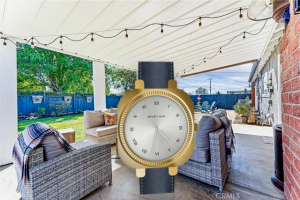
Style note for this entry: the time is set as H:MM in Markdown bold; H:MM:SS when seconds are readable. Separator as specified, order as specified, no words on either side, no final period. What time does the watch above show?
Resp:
**4:32**
